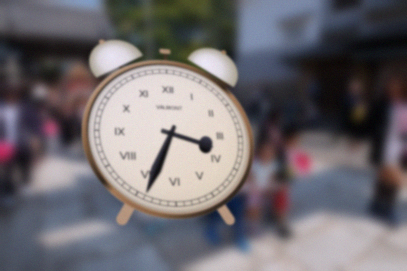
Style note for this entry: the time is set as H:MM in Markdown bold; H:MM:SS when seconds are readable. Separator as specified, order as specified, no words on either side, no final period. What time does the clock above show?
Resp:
**3:34**
